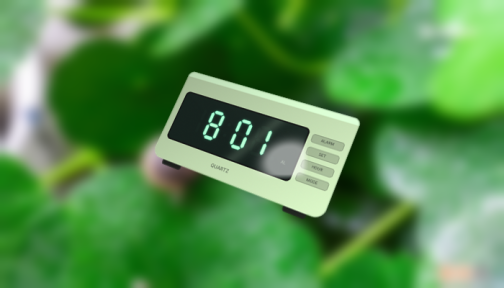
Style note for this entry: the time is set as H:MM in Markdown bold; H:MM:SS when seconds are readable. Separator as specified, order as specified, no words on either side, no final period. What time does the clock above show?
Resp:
**8:01**
